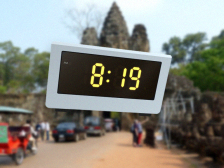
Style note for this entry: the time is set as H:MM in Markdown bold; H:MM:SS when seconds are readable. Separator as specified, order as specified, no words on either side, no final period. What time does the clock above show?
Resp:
**8:19**
